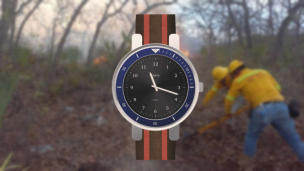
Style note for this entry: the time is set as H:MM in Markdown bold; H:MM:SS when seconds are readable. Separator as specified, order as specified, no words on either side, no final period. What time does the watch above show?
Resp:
**11:18**
